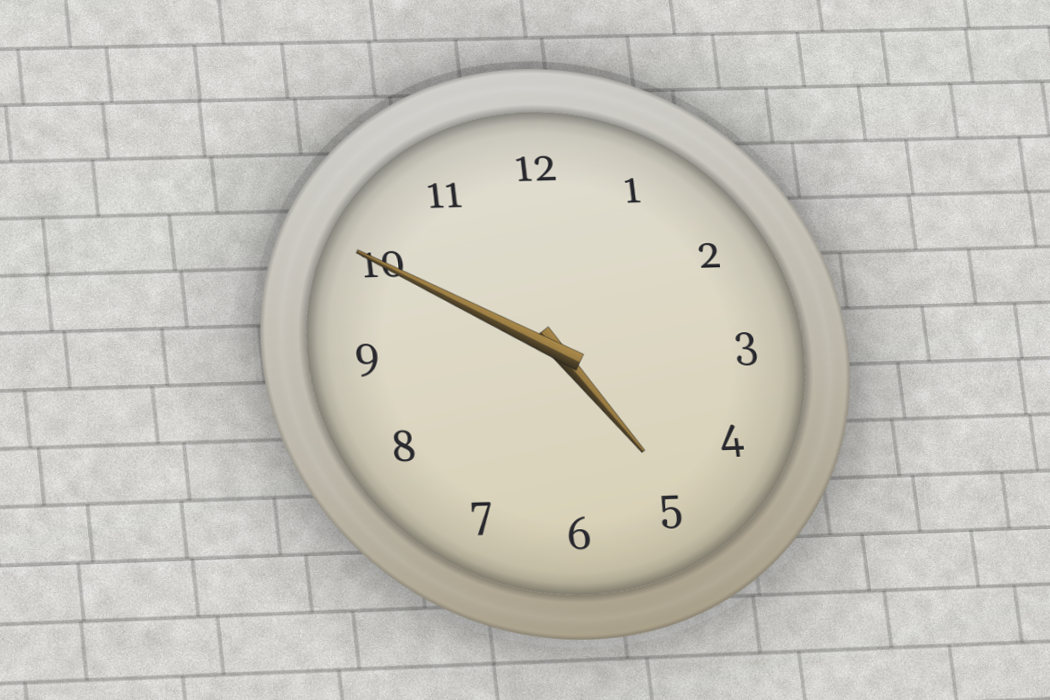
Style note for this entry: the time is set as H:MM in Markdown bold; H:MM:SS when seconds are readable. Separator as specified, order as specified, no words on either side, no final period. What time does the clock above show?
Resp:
**4:50**
